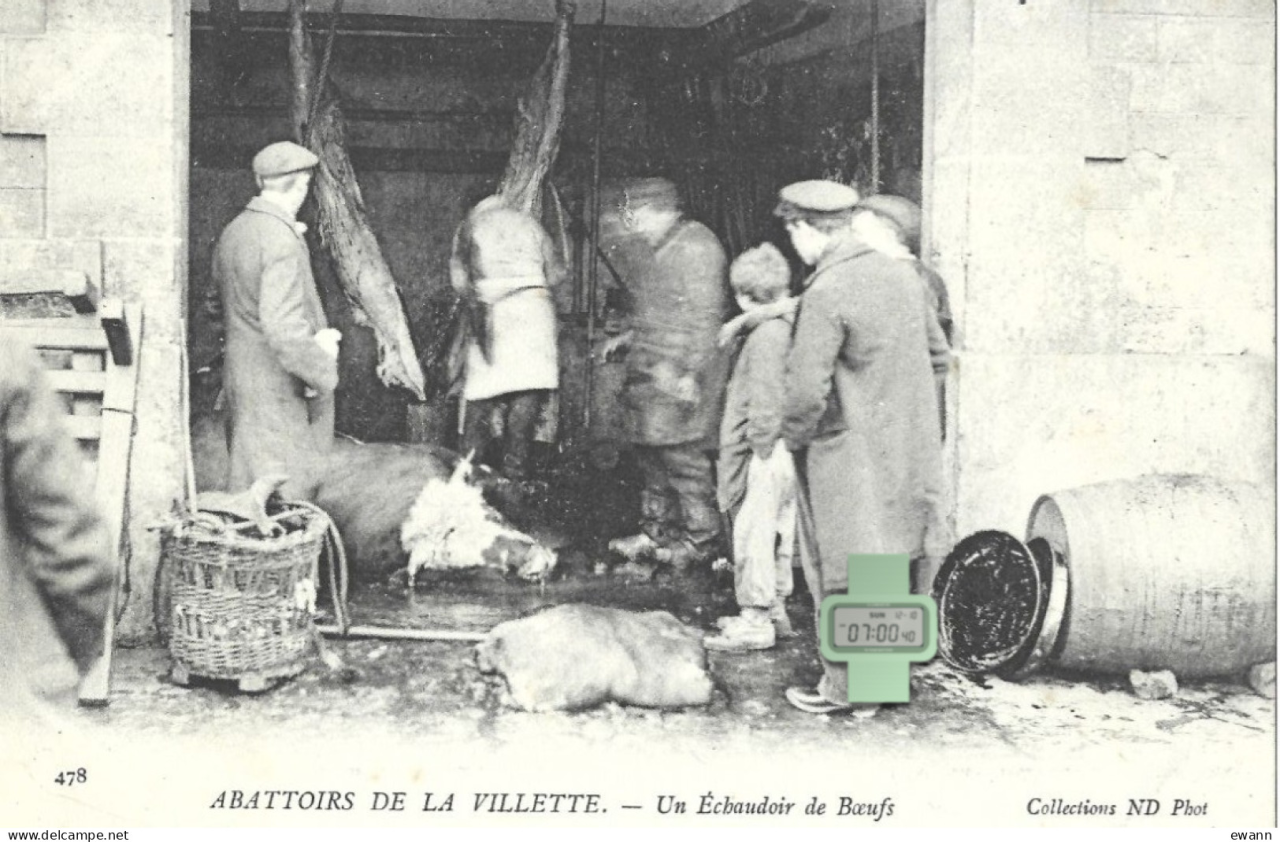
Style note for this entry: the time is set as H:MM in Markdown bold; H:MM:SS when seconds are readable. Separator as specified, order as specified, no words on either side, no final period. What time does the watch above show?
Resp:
**7:00**
